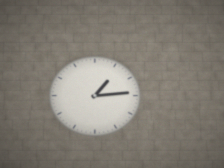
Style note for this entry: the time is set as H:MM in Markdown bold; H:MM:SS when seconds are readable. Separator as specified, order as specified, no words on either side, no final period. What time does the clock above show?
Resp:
**1:14**
